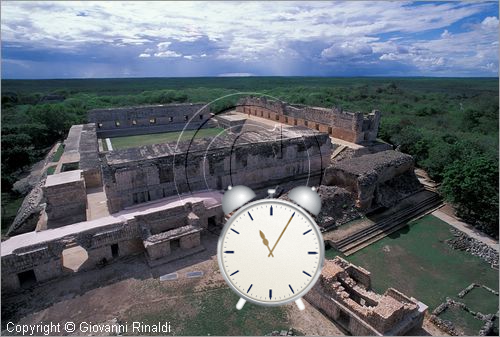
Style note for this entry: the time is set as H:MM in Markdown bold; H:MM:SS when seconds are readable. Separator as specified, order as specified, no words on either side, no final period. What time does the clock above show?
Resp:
**11:05**
